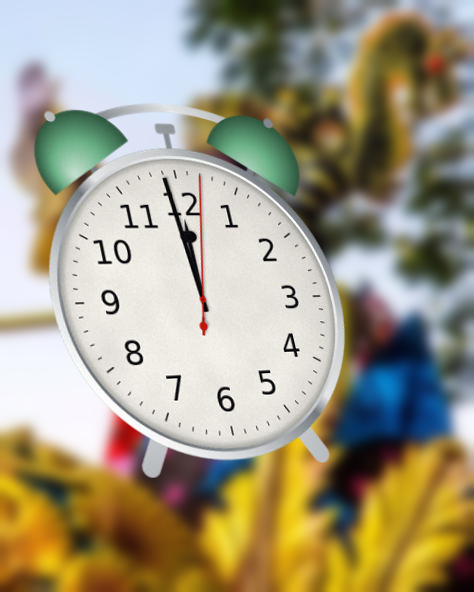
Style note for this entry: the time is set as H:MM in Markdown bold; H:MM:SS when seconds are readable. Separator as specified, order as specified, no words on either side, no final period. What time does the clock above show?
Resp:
**11:59:02**
